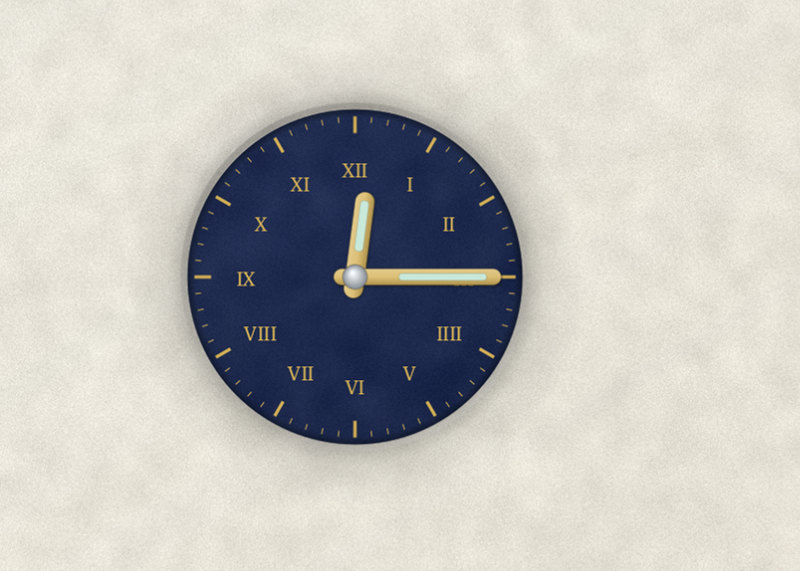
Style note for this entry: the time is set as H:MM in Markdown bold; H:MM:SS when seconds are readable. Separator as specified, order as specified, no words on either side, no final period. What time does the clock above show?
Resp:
**12:15**
